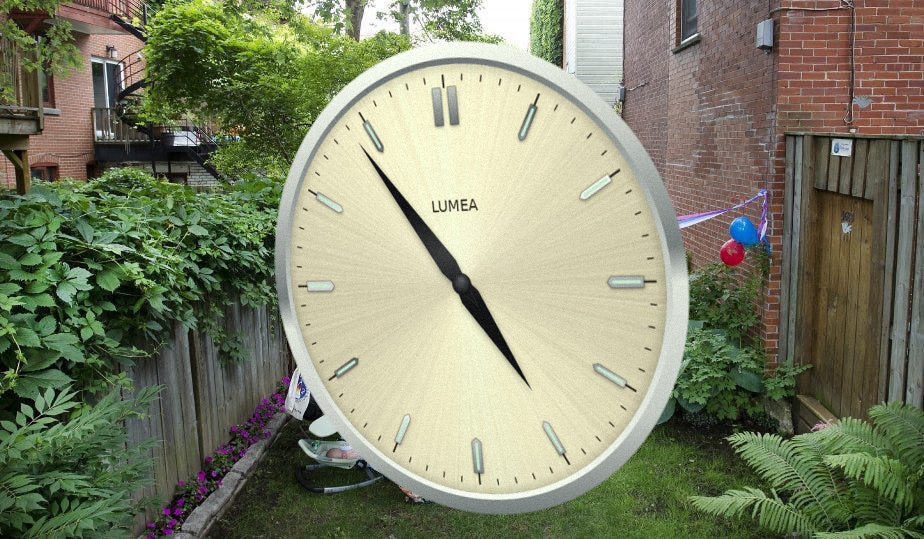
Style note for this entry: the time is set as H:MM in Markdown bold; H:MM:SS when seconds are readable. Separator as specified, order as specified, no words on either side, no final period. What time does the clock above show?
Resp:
**4:54**
